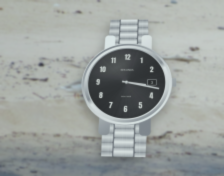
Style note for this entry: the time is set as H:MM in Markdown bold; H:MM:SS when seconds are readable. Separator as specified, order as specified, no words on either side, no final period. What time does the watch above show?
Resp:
**3:17**
